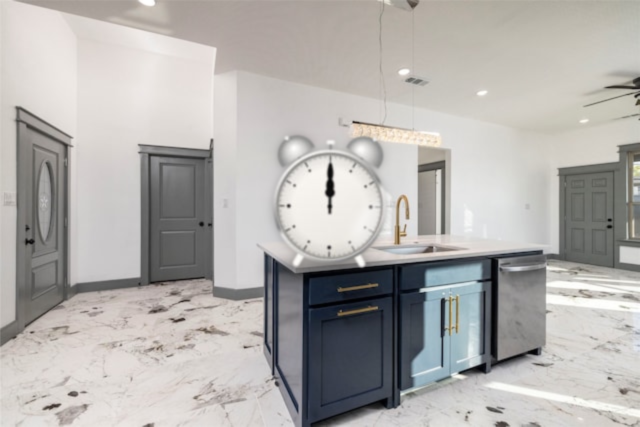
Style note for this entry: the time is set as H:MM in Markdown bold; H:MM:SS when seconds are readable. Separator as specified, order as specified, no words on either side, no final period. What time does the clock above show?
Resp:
**12:00**
